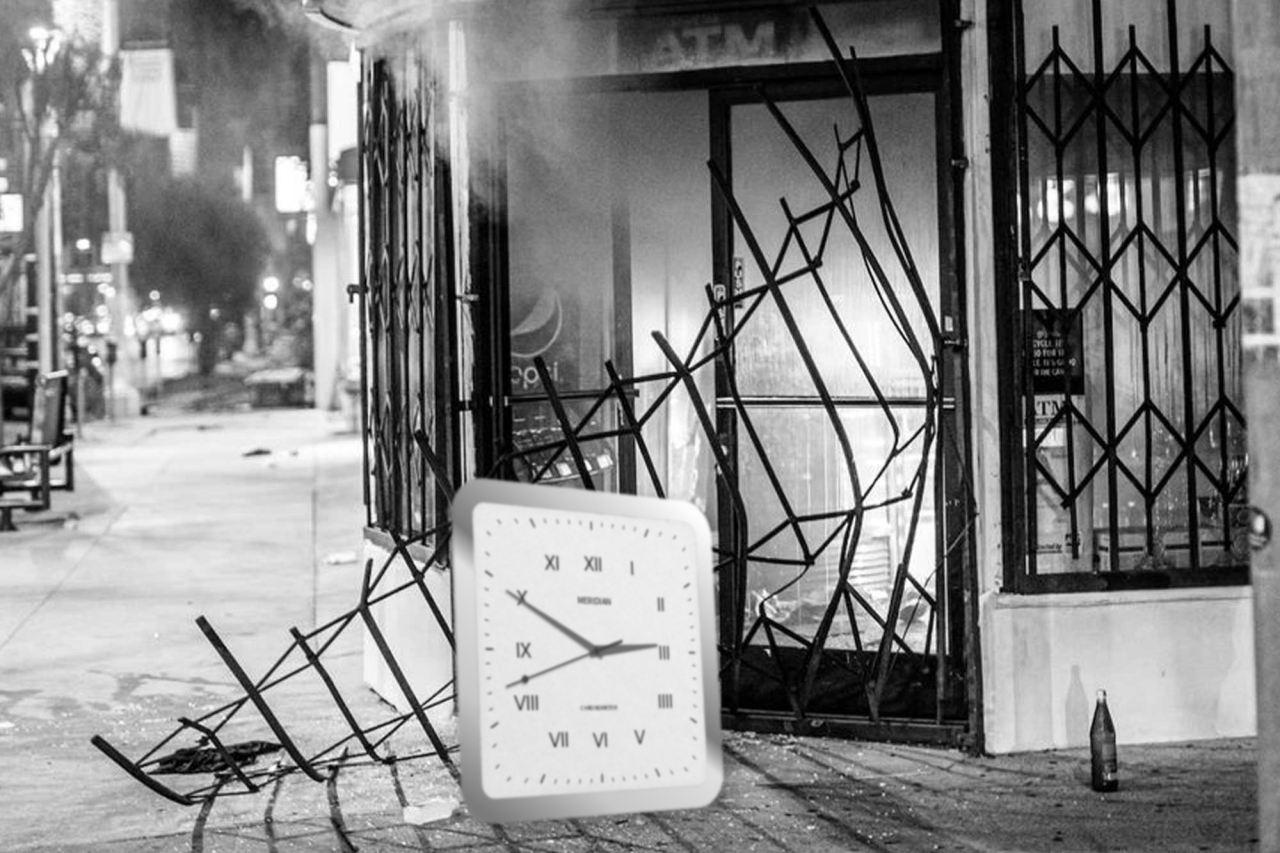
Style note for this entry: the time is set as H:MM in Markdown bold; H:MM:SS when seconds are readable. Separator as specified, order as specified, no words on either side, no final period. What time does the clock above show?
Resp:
**2:49:42**
